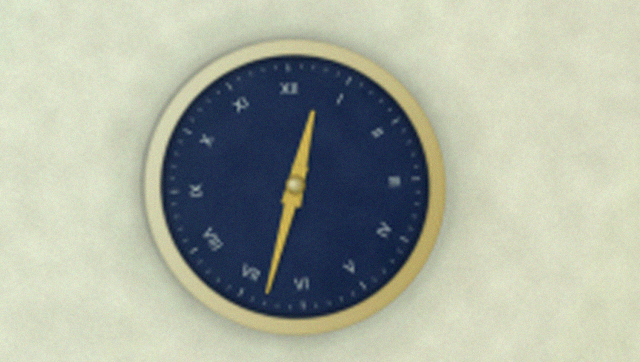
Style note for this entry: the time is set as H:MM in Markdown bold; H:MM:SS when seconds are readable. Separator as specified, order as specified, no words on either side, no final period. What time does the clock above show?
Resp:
**12:33**
